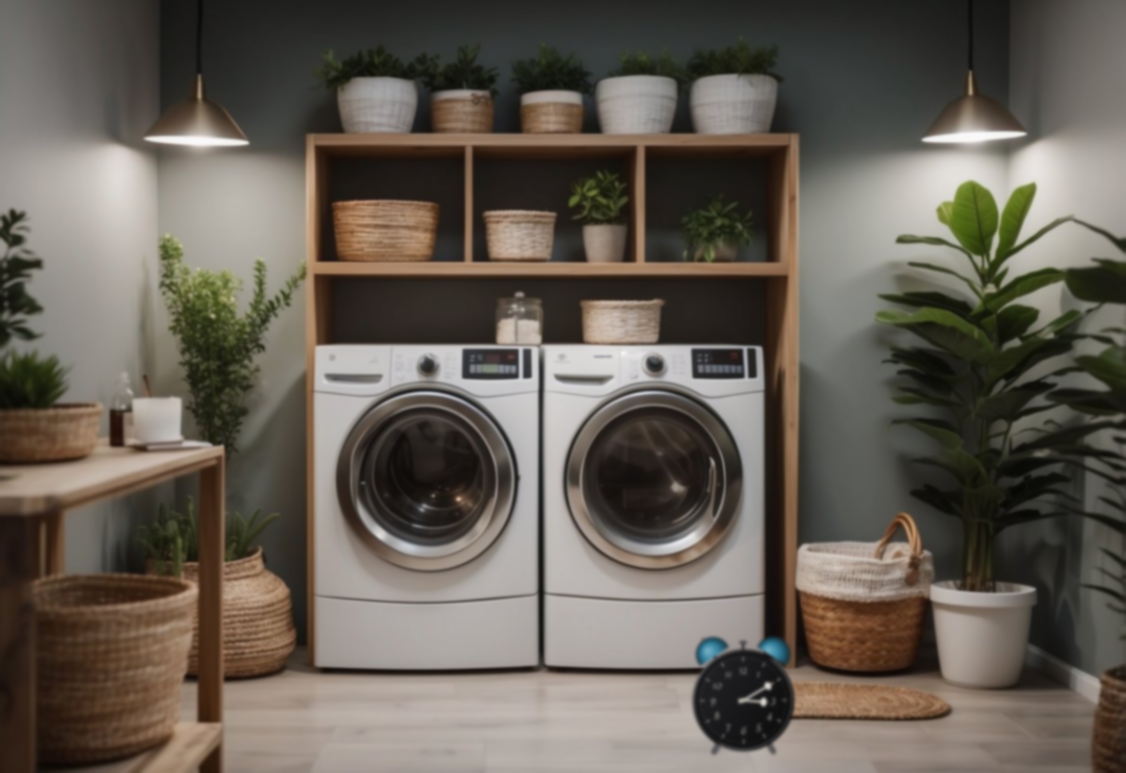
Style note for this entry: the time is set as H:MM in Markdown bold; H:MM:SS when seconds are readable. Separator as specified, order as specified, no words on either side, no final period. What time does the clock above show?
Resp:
**3:10**
